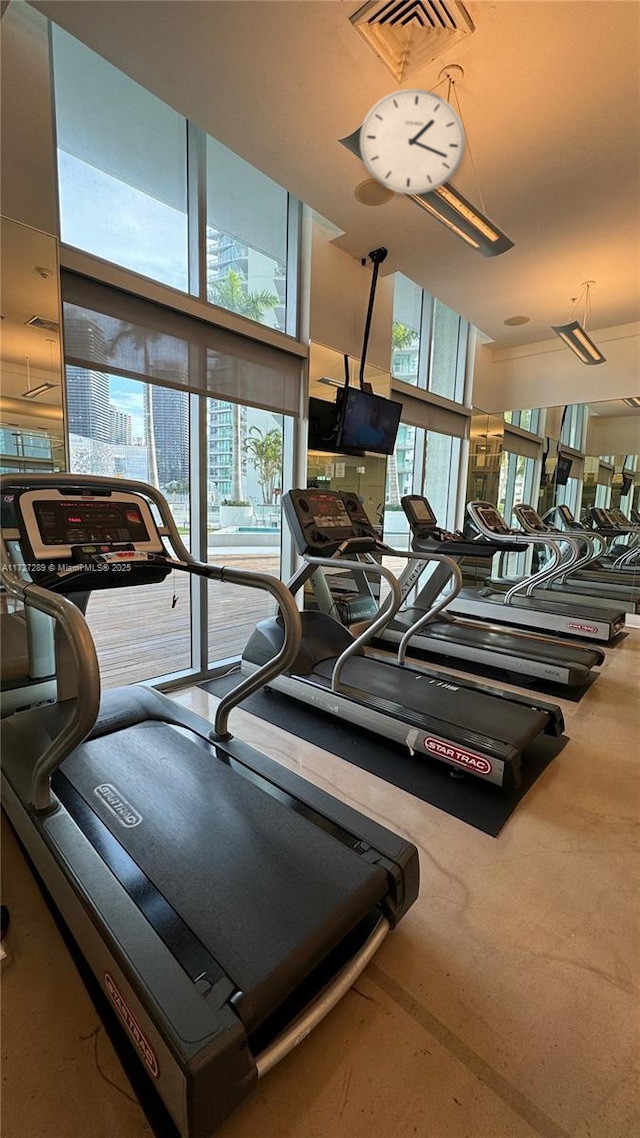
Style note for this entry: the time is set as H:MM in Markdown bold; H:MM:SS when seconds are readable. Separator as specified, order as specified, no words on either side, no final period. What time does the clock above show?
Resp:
**1:18**
